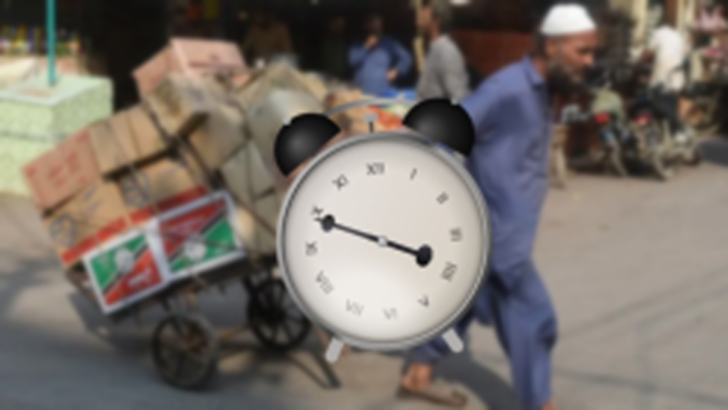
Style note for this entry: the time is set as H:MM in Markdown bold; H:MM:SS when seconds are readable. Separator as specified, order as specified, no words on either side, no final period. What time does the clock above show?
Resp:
**3:49**
